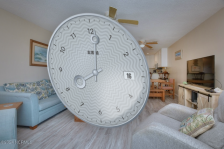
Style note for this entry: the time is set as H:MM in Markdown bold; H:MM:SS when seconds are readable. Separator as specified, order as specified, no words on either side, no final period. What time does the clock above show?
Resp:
**8:01**
